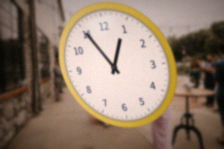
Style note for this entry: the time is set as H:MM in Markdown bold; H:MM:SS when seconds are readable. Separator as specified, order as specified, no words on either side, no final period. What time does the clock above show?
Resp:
**12:55**
